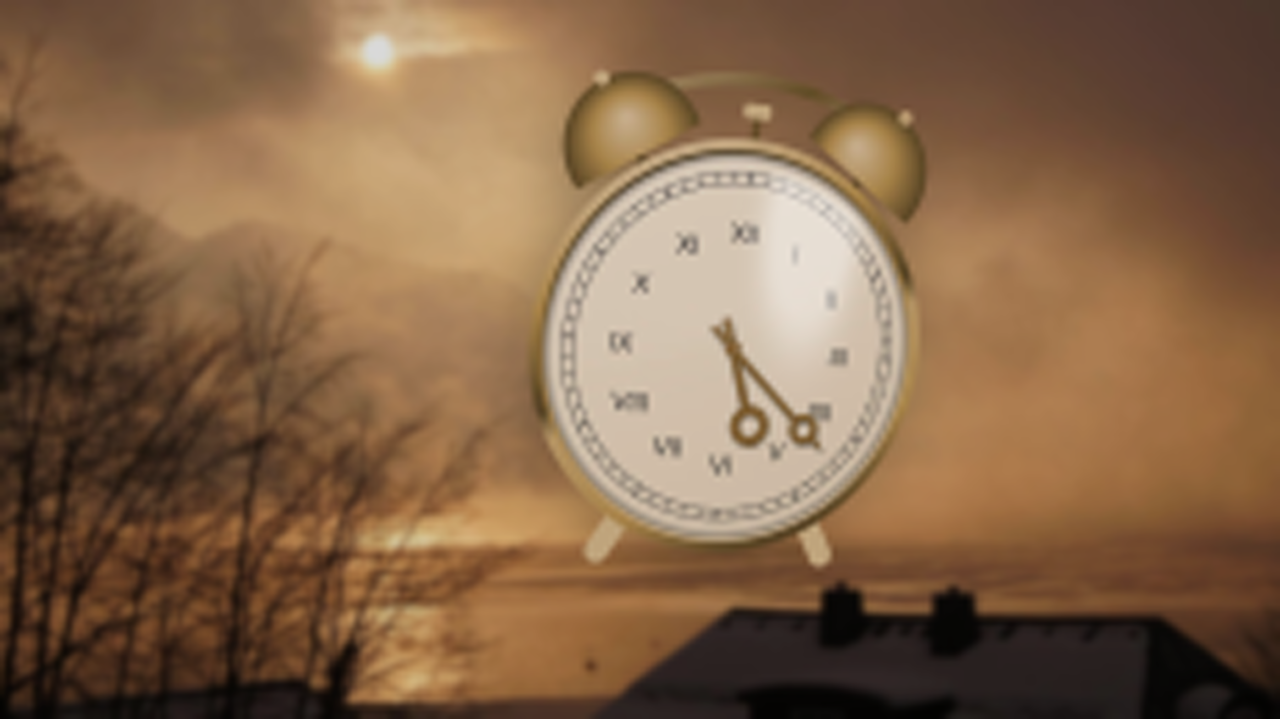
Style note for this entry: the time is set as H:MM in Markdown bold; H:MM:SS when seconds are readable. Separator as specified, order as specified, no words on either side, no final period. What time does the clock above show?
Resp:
**5:22**
